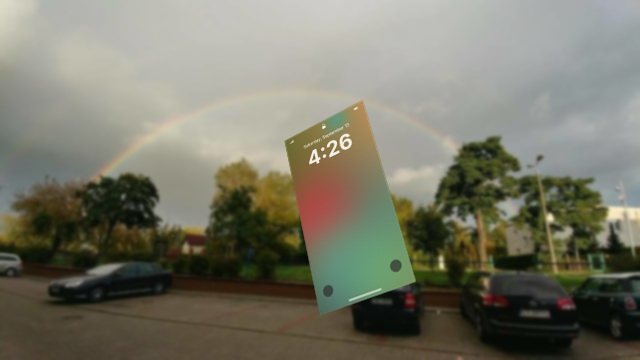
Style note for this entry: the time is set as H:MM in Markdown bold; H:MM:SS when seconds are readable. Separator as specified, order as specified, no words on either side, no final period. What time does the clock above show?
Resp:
**4:26**
